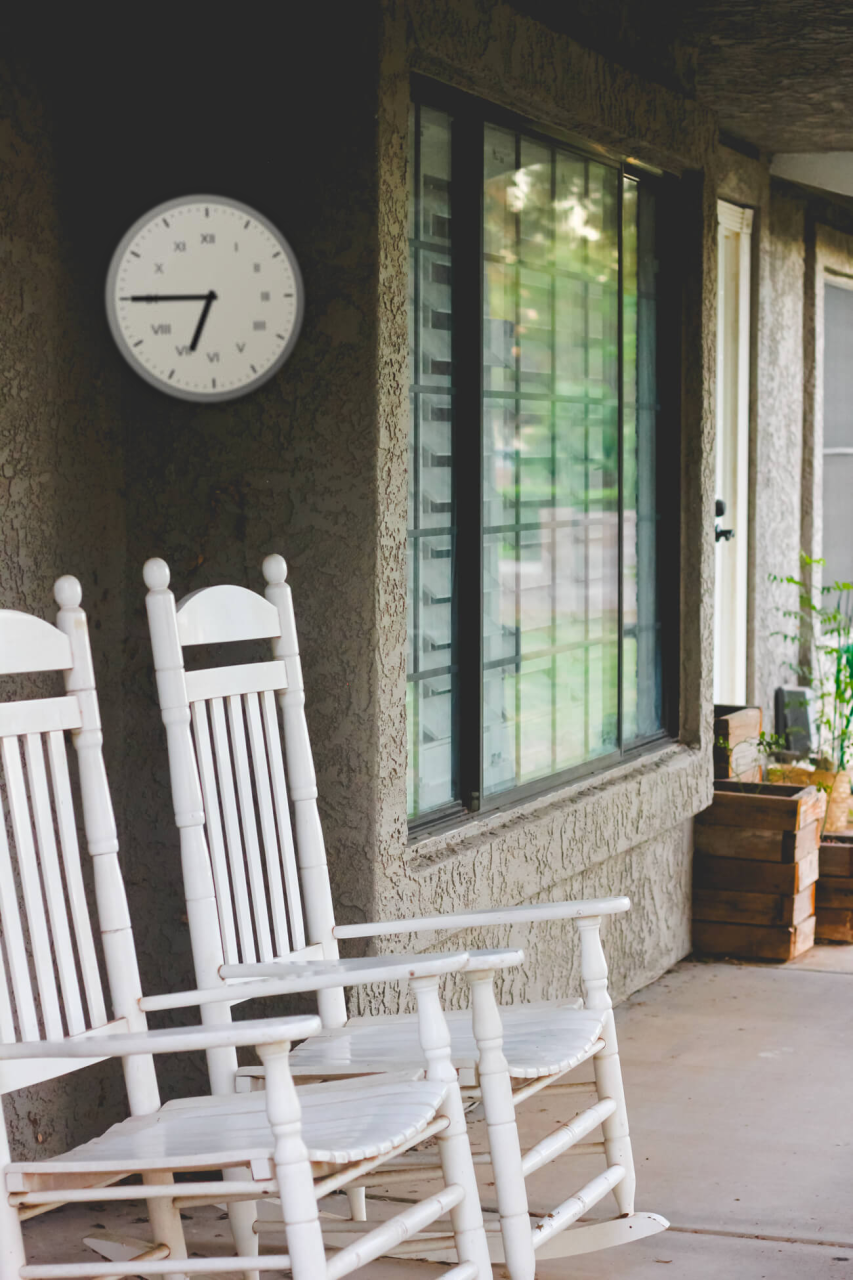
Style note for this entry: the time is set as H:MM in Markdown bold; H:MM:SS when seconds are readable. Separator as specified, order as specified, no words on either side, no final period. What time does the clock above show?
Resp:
**6:45**
